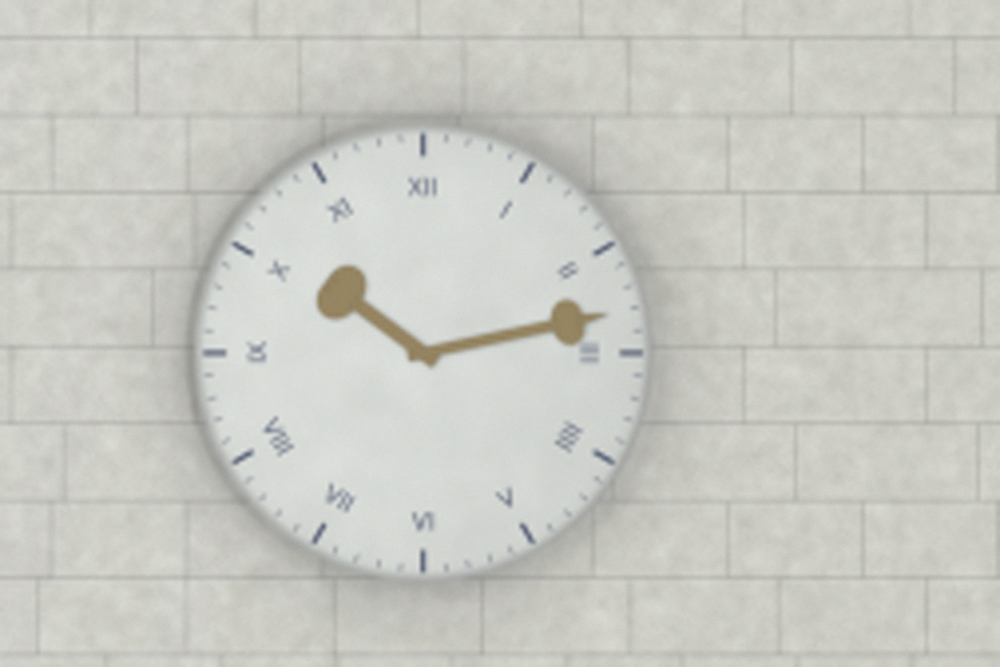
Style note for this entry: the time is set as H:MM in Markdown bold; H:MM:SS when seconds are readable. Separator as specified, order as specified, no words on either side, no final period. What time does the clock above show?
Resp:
**10:13**
